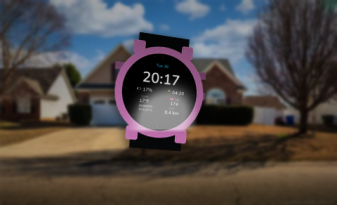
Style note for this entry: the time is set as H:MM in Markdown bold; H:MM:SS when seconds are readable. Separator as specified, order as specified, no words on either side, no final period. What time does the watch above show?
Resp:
**20:17**
